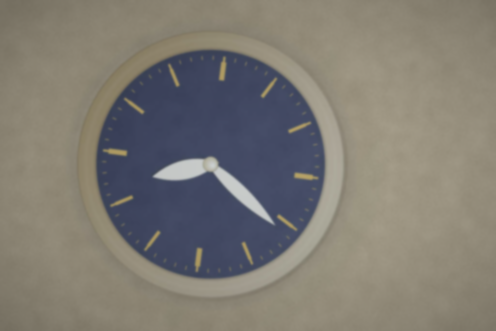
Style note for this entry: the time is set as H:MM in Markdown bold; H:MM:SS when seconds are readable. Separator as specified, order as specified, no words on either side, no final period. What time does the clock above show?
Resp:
**8:21**
